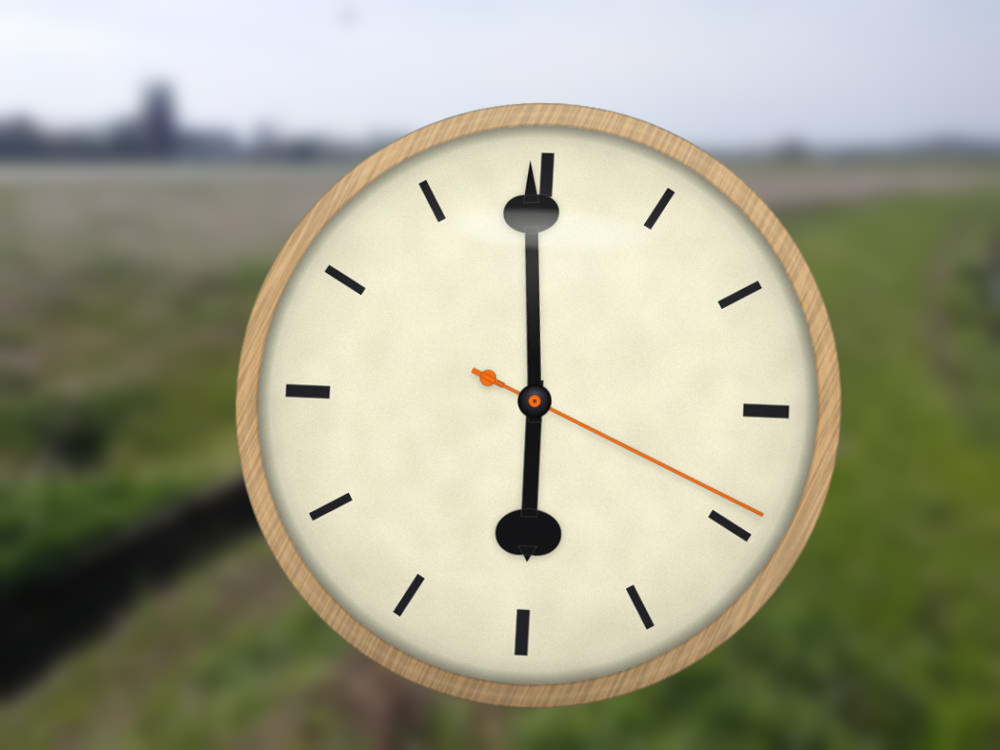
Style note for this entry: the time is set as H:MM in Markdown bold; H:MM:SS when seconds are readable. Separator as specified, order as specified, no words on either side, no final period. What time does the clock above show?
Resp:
**5:59:19**
